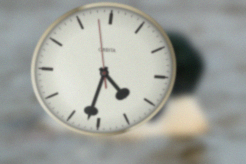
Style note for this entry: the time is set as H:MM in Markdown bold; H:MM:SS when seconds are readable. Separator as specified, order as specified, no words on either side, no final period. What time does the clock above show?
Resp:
**4:31:58**
